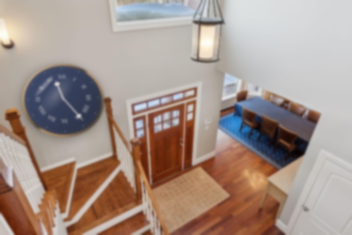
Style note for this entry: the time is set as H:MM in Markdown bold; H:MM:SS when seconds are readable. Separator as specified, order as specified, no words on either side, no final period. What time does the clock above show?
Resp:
**11:24**
